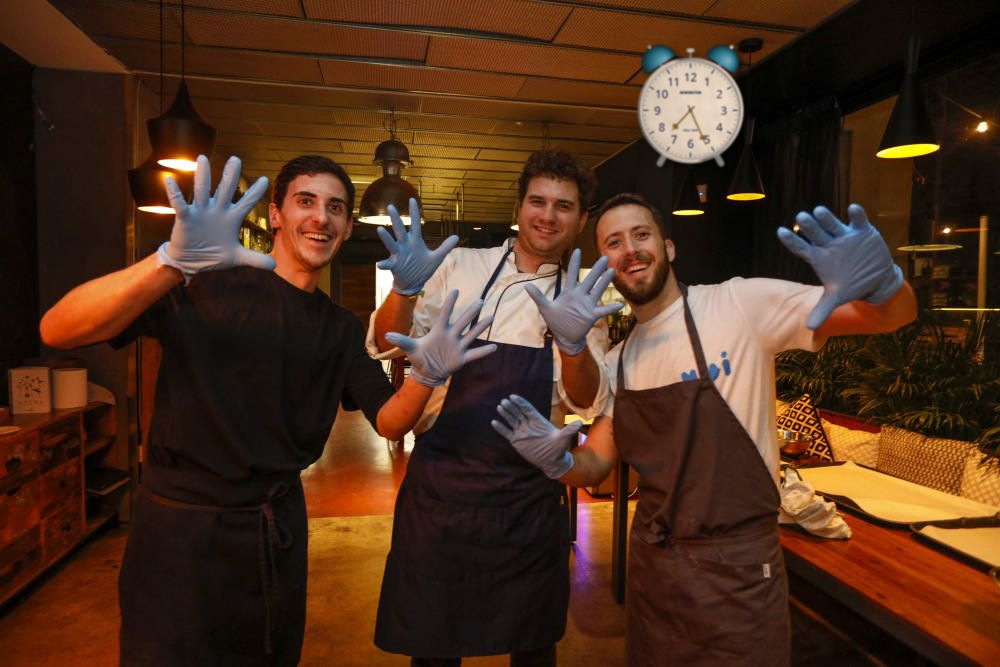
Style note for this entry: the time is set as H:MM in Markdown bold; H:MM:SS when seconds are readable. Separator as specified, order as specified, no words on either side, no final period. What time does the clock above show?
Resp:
**7:26**
